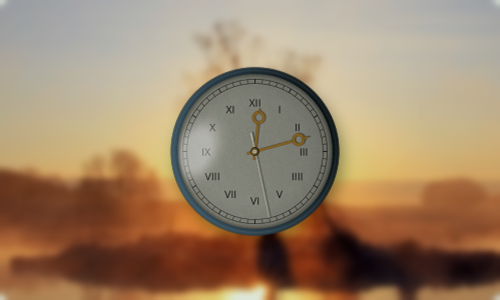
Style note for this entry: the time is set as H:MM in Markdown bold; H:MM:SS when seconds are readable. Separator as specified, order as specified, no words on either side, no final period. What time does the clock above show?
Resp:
**12:12:28**
